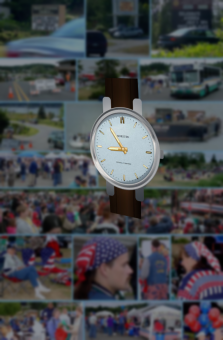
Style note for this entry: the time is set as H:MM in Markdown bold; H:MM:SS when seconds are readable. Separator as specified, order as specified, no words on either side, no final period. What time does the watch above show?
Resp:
**8:54**
